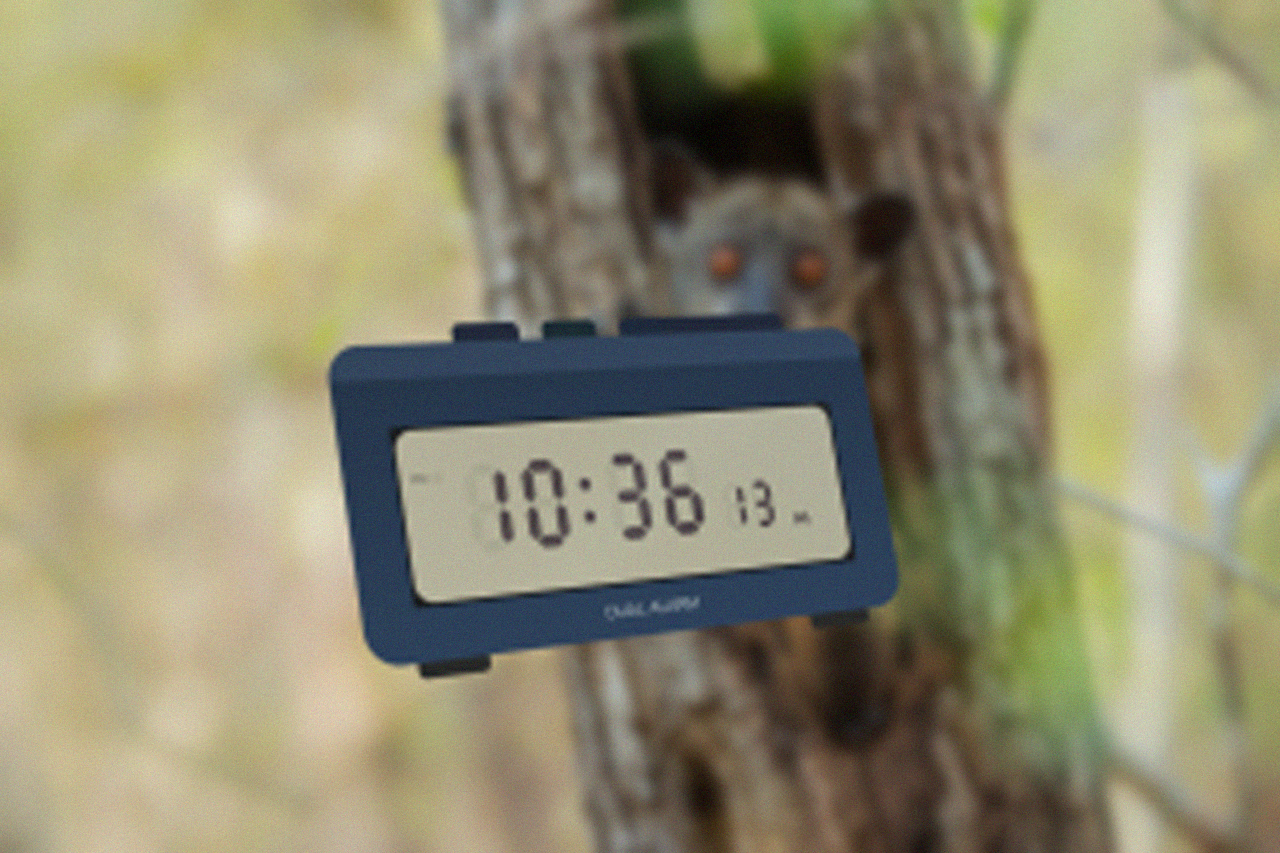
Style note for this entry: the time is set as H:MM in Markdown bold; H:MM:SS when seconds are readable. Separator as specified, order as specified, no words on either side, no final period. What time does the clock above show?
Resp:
**10:36:13**
